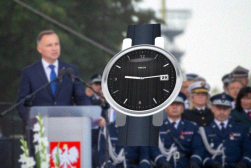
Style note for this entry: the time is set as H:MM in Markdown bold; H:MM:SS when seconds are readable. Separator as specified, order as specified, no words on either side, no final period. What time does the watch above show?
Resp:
**9:14**
